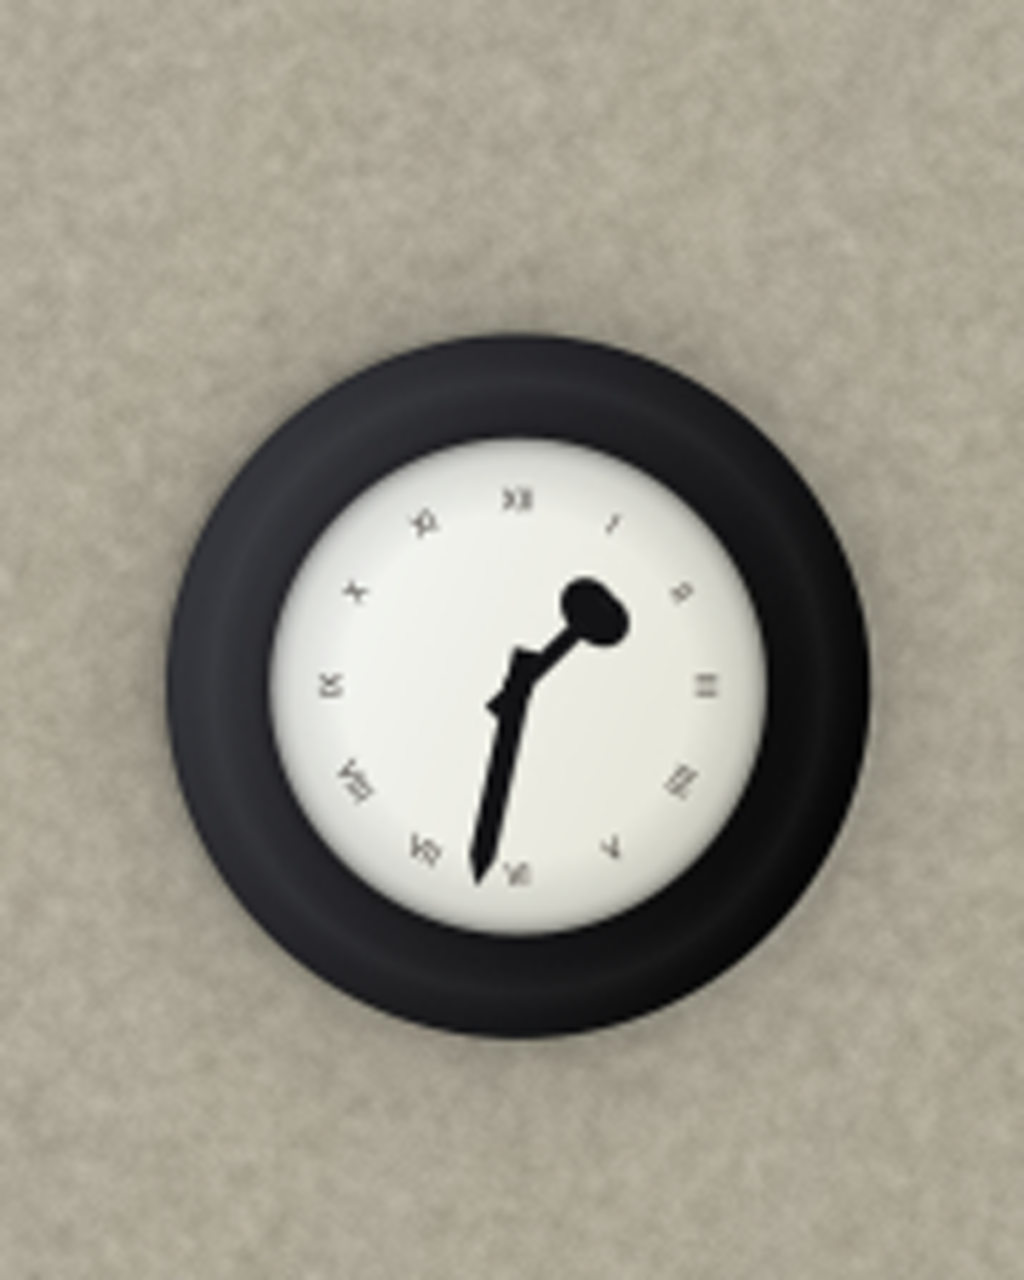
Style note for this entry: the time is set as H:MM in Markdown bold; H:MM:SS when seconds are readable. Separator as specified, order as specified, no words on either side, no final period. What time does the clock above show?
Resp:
**1:32**
